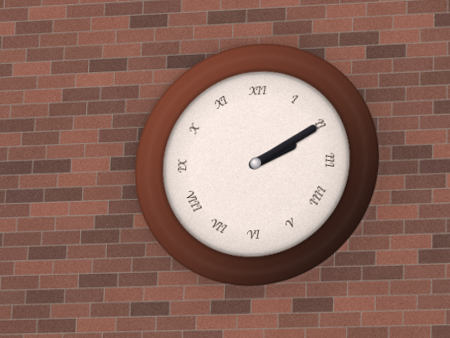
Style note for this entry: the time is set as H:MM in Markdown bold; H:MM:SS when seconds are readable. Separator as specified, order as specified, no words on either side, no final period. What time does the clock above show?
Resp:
**2:10**
